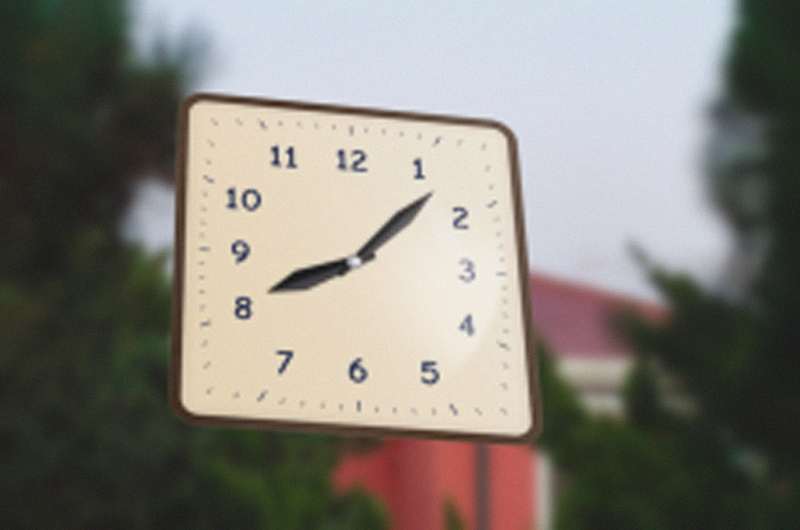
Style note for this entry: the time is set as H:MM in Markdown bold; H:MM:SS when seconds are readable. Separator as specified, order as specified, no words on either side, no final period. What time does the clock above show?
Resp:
**8:07**
